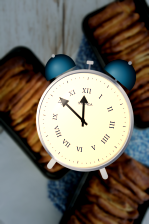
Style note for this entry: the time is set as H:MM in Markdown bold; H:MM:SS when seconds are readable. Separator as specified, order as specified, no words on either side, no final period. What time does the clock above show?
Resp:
**11:51**
